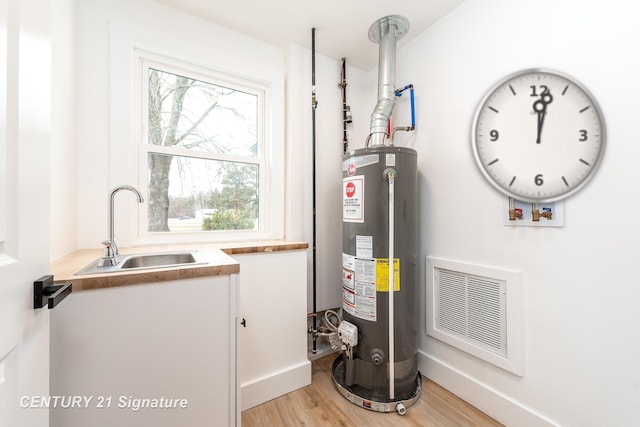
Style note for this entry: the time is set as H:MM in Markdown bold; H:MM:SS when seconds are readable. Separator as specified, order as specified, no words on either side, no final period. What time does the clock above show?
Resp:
**12:02**
